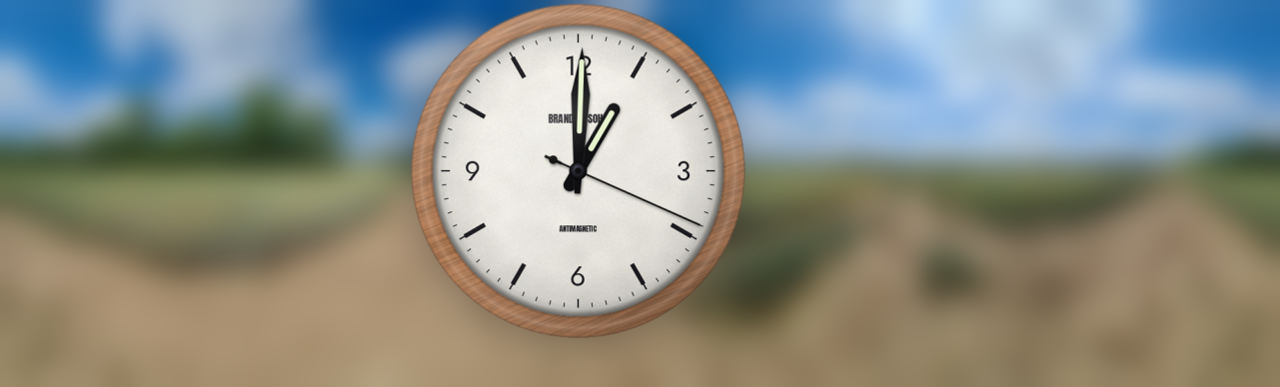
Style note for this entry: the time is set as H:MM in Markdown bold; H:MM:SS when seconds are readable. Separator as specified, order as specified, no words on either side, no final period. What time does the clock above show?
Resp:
**1:00:19**
